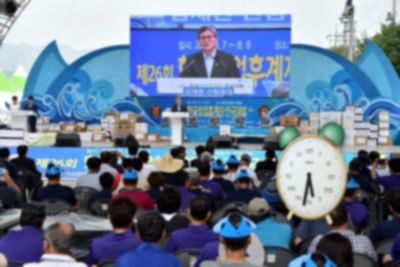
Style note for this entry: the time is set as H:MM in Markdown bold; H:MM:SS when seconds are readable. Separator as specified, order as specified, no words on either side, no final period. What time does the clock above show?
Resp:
**5:32**
